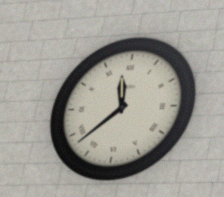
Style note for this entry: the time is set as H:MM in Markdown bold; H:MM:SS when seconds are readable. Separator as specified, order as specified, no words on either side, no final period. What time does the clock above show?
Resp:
**11:38**
